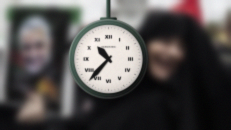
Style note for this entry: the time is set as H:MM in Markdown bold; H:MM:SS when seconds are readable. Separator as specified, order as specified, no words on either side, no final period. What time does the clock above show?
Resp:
**10:37**
